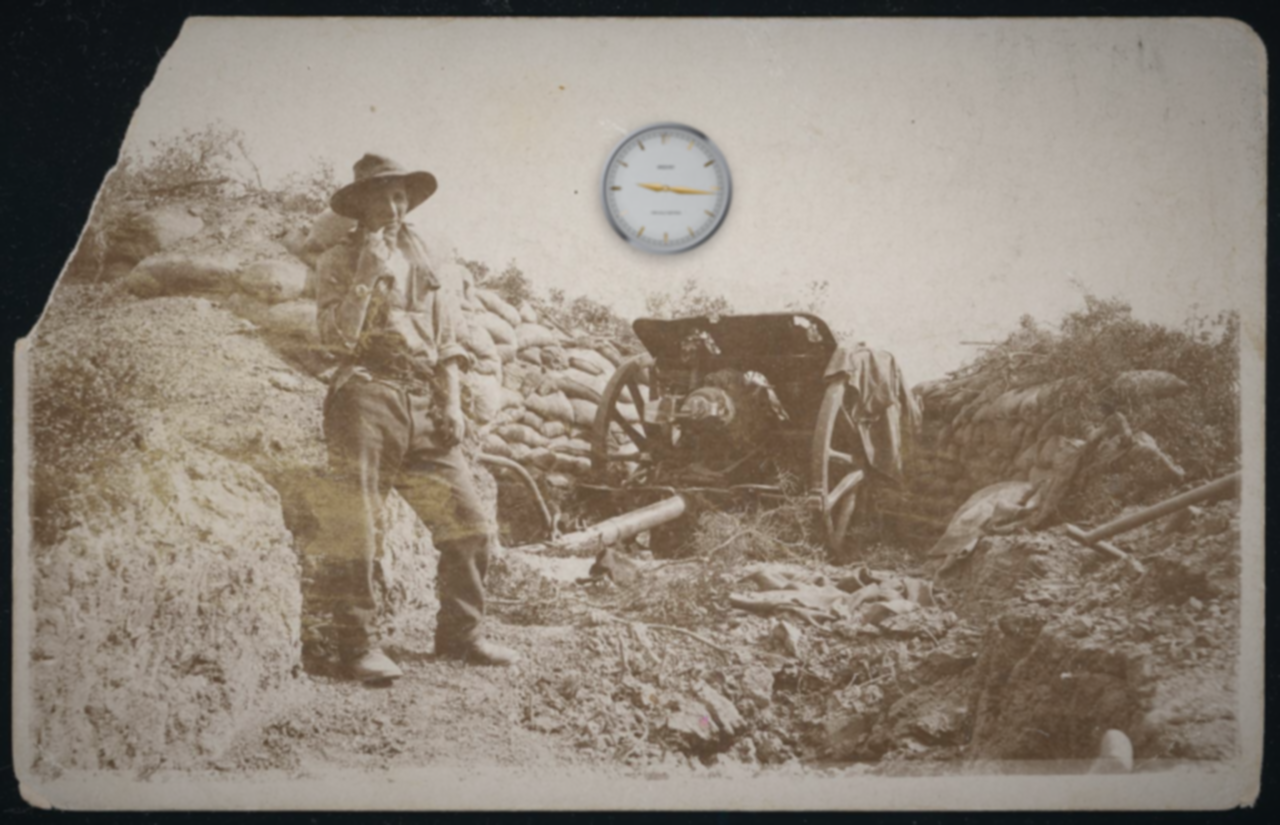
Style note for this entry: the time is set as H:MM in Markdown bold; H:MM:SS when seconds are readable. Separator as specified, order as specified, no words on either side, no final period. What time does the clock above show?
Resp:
**9:16**
